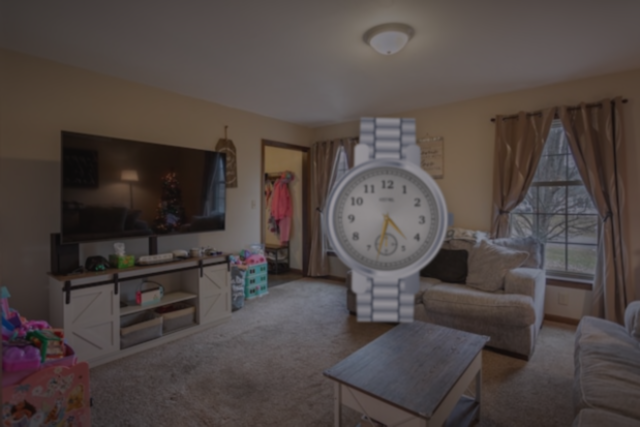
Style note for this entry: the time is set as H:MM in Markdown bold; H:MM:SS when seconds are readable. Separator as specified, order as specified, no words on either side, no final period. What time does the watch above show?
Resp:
**4:32**
